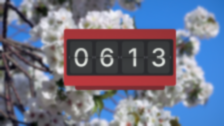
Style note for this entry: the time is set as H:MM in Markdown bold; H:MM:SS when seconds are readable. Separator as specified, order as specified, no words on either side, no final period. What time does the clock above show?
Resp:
**6:13**
